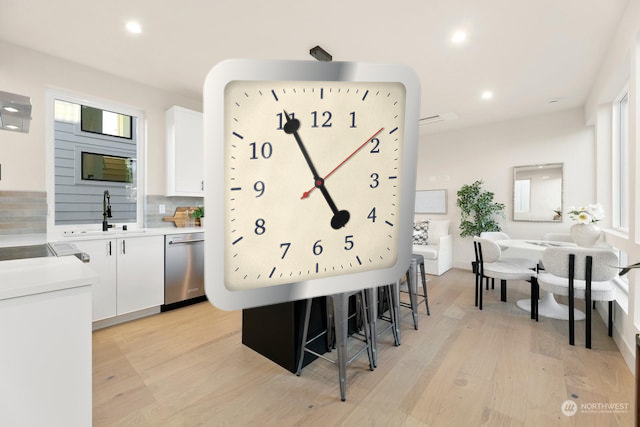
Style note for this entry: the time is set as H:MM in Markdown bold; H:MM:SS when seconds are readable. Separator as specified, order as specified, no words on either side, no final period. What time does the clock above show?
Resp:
**4:55:09**
